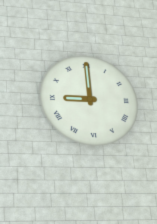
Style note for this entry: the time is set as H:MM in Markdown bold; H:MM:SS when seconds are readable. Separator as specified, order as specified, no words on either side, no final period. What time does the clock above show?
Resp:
**9:00**
